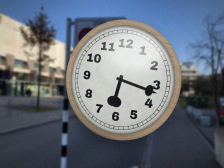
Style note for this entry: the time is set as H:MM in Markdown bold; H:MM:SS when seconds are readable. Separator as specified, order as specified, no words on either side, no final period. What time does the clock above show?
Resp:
**6:17**
